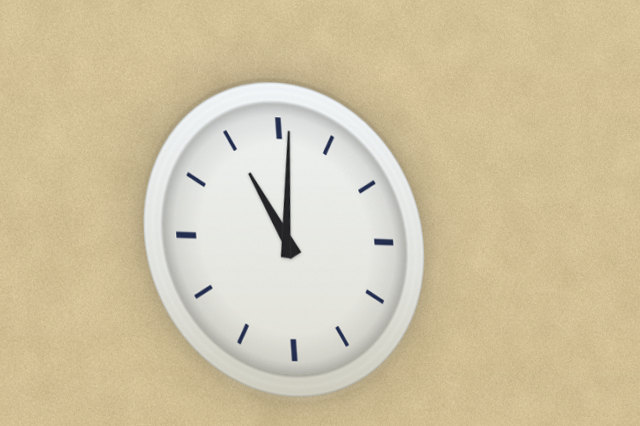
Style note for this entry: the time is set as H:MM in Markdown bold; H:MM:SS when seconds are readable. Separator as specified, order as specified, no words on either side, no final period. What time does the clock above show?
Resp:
**11:01**
